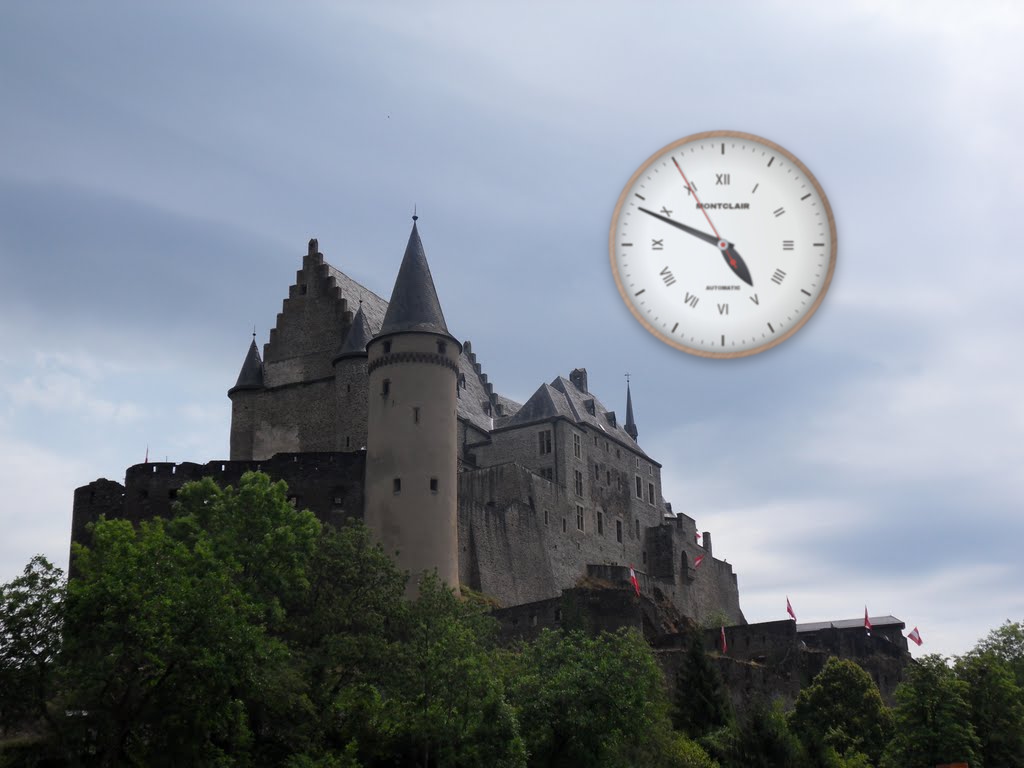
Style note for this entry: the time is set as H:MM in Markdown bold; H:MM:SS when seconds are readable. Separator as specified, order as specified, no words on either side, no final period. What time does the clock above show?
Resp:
**4:48:55**
